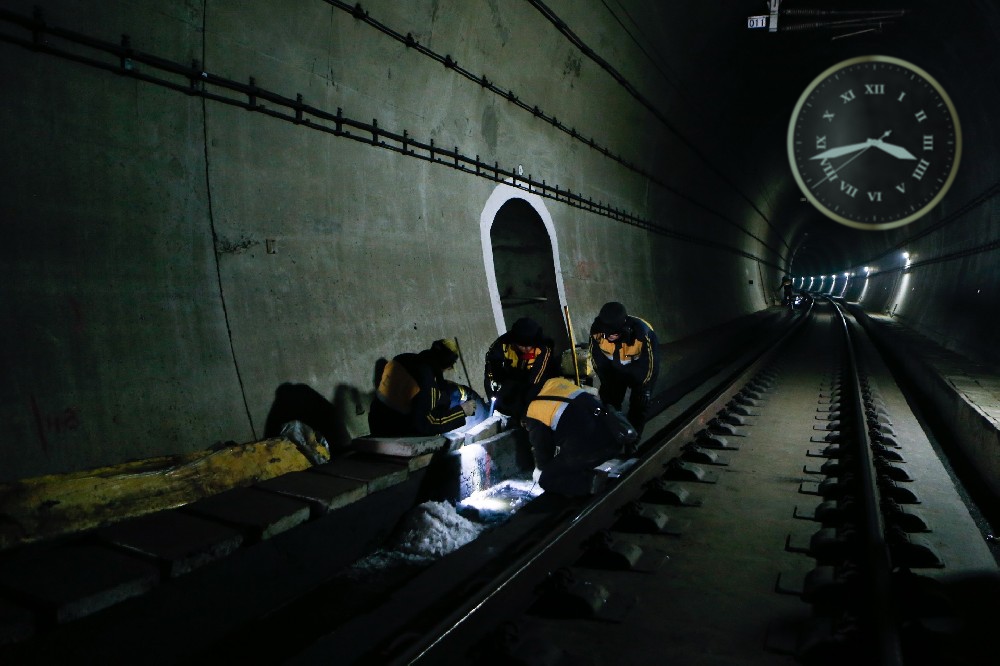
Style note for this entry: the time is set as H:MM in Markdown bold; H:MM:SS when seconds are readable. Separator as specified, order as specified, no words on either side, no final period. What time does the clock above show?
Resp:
**3:42:39**
